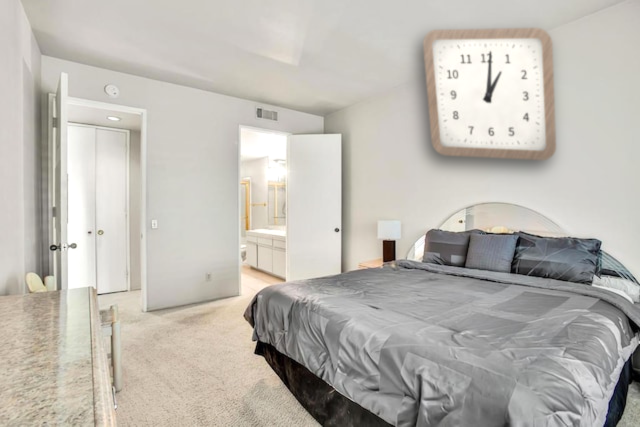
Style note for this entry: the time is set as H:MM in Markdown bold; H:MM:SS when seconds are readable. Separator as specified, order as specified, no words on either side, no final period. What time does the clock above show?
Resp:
**1:01**
